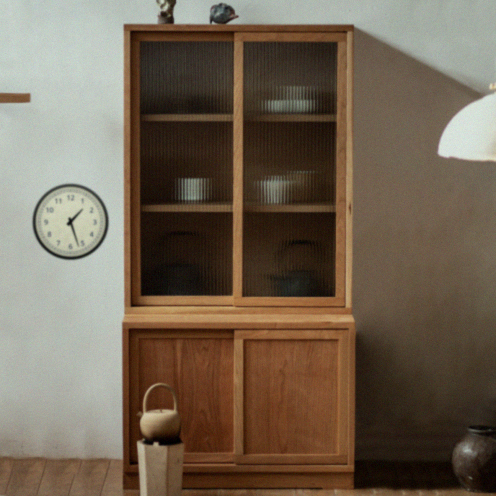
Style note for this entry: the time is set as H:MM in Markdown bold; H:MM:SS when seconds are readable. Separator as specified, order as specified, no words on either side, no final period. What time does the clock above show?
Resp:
**1:27**
